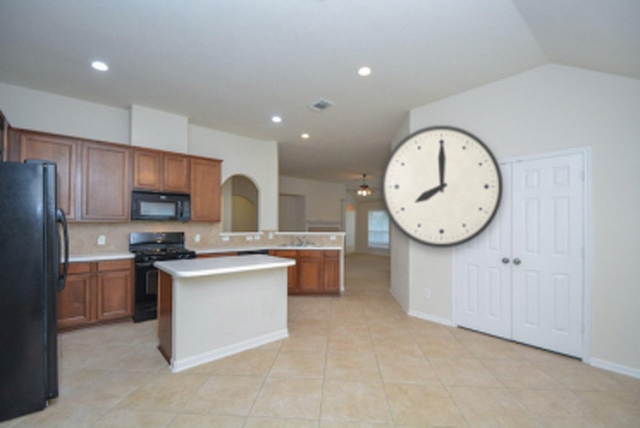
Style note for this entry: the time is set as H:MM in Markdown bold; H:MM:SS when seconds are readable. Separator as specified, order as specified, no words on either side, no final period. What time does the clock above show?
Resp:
**8:00**
